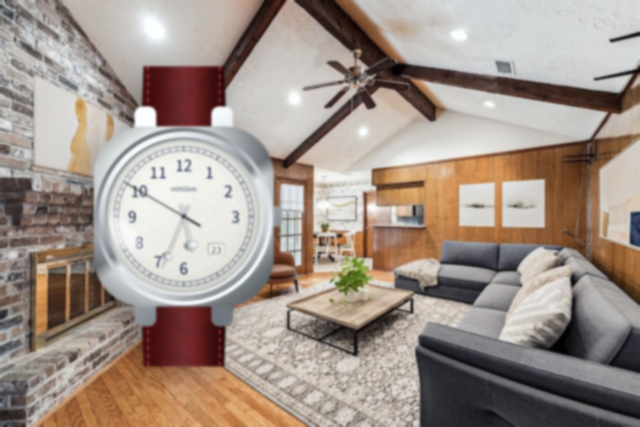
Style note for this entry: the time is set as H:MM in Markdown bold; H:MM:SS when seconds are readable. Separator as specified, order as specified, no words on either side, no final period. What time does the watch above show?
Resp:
**5:33:50**
